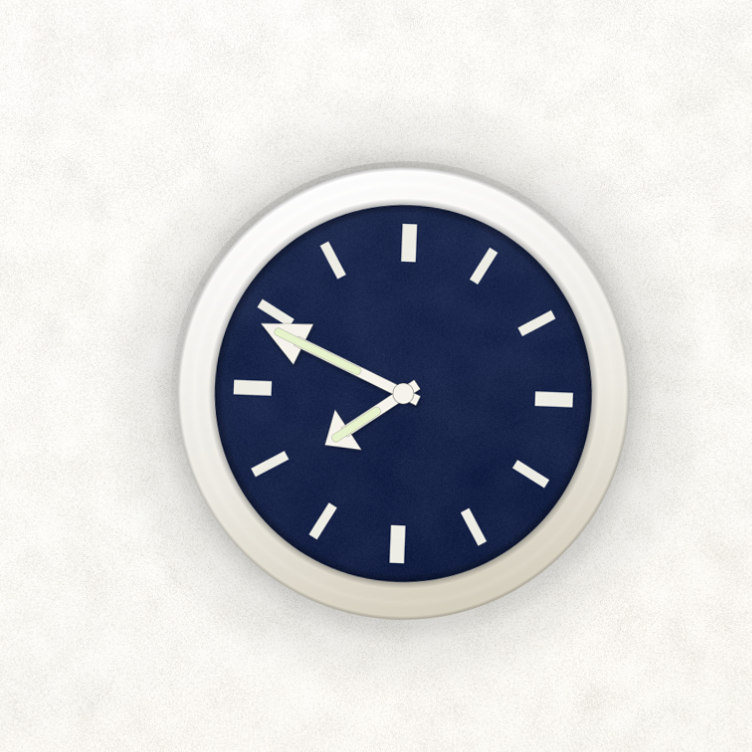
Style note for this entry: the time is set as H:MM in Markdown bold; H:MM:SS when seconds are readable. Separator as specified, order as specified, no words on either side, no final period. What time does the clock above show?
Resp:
**7:49**
